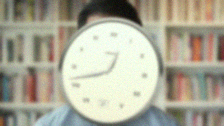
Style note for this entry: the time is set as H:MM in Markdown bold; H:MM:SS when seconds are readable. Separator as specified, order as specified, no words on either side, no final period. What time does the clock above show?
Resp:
**12:42**
